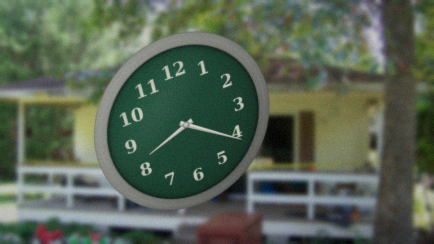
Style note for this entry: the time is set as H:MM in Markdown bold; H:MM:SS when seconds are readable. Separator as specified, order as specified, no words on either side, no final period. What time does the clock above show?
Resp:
**8:21**
